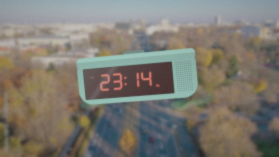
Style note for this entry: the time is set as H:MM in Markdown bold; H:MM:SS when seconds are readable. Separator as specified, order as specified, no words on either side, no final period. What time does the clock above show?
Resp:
**23:14**
